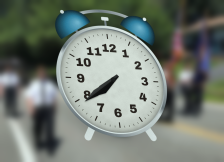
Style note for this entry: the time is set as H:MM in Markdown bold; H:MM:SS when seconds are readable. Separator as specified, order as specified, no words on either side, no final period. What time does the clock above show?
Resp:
**7:39**
